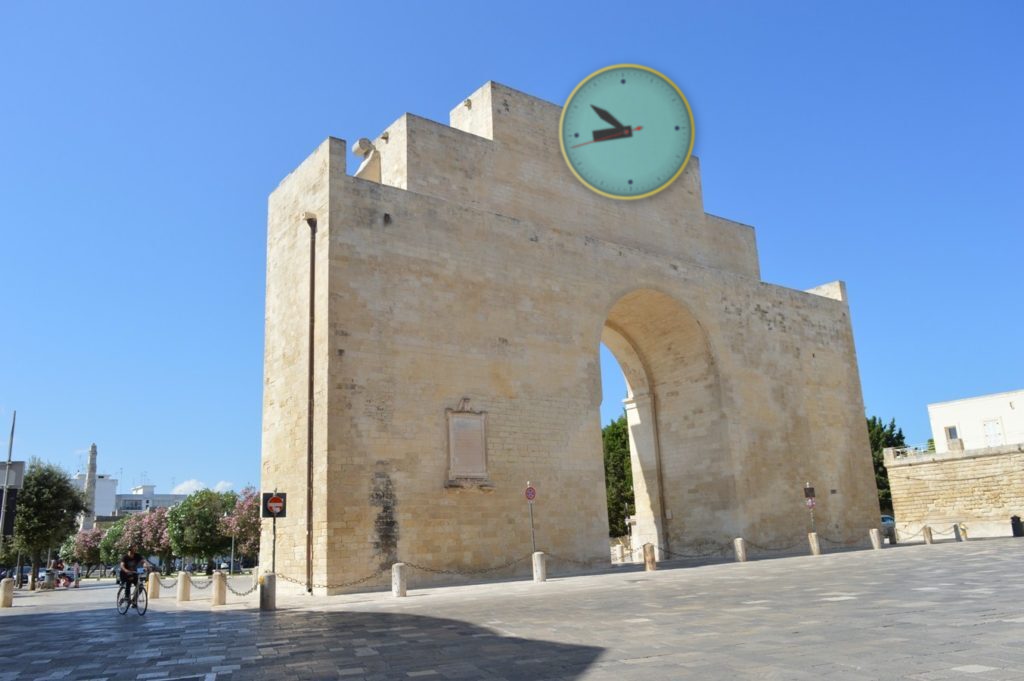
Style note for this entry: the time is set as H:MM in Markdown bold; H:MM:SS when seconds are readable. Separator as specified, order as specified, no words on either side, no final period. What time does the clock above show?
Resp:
**8:51:43**
